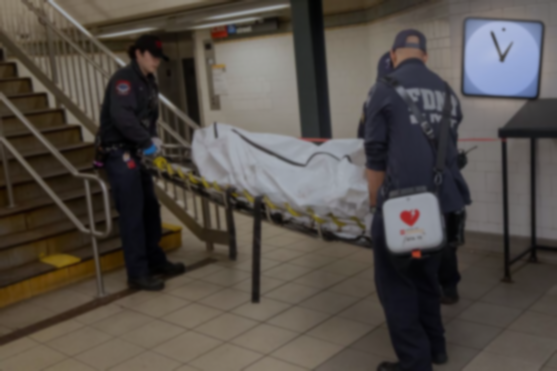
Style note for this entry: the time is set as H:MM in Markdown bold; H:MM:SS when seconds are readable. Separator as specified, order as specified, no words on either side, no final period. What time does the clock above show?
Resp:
**12:56**
